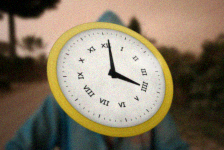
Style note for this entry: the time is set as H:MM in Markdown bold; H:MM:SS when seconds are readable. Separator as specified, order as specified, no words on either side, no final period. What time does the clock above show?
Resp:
**4:01**
